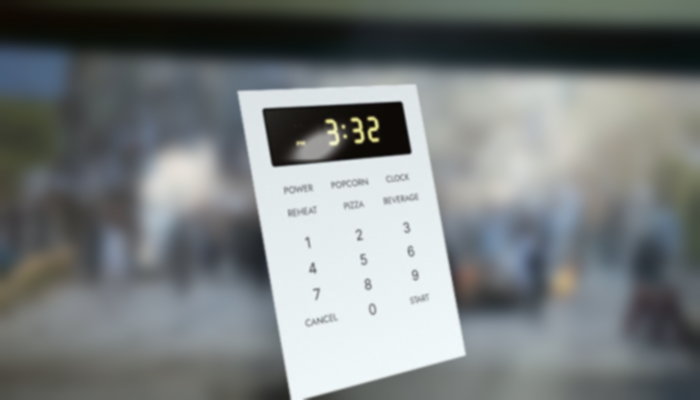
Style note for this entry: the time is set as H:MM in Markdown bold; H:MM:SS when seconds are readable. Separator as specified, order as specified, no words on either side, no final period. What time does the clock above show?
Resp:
**3:32**
